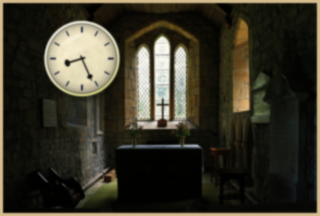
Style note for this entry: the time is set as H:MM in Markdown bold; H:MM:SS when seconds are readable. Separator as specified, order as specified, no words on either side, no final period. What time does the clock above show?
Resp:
**8:26**
